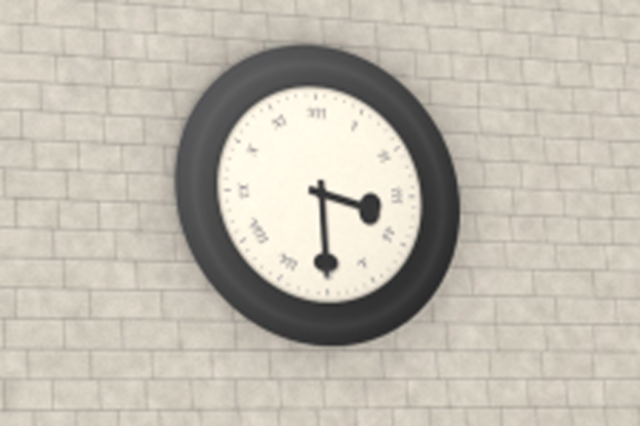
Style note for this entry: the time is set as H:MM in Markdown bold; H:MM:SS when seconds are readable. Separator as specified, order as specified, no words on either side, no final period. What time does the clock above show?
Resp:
**3:30**
